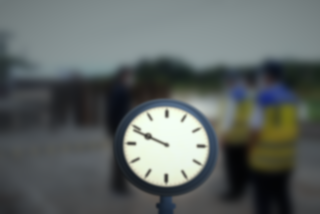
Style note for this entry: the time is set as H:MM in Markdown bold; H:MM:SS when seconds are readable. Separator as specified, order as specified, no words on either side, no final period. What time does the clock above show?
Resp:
**9:49**
